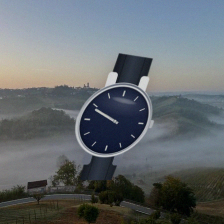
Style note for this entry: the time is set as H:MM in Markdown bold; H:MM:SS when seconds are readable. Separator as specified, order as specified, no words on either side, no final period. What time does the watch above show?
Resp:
**9:49**
